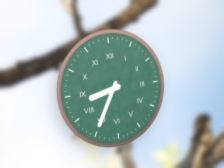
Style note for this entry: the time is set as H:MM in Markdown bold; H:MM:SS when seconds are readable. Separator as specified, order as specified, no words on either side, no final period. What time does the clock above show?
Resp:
**8:35**
